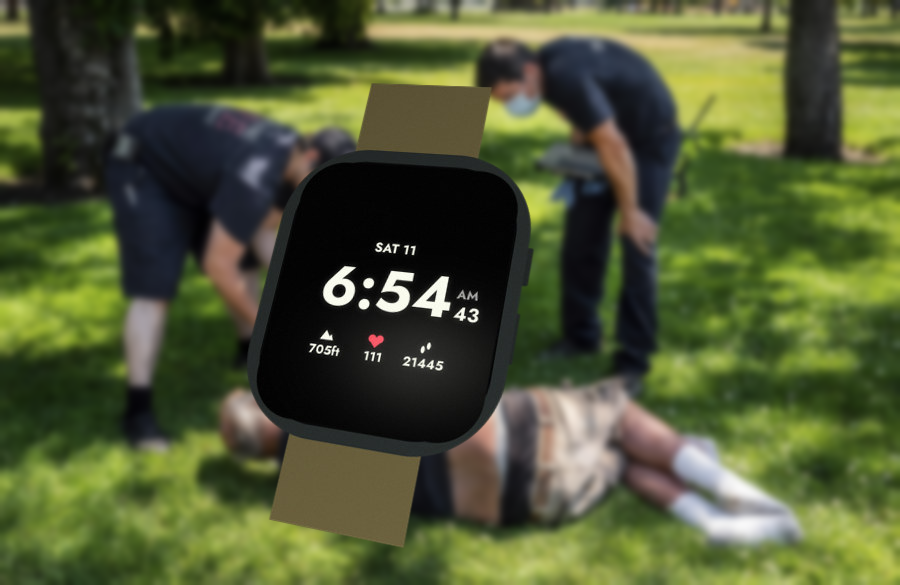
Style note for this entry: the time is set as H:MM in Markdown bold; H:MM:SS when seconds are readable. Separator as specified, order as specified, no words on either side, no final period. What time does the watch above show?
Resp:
**6:54:43**
